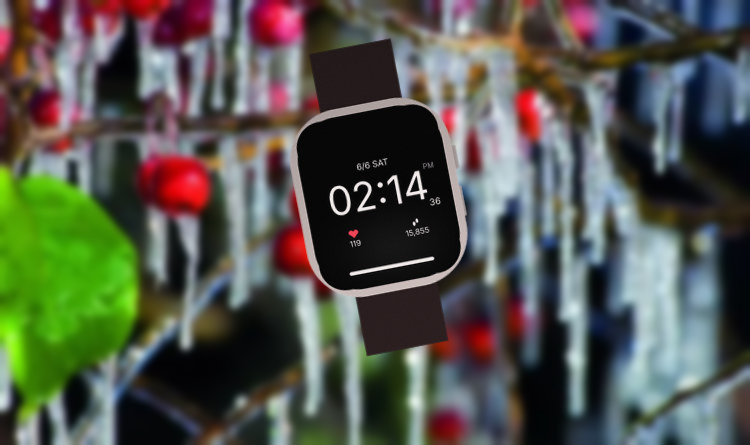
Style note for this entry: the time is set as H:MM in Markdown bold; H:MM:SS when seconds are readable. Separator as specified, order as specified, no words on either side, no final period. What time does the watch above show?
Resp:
**2:14:36**
